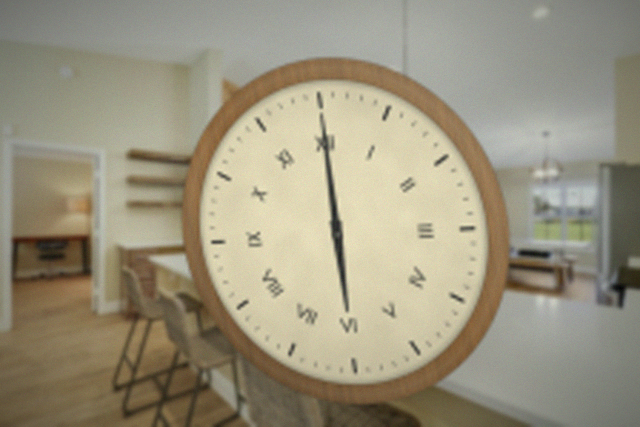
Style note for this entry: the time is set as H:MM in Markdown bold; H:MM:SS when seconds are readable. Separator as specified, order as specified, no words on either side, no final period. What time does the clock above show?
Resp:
**6:00**
